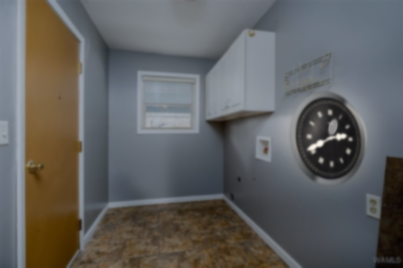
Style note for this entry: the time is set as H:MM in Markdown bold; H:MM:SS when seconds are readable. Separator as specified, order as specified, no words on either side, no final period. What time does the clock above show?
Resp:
**2:41**
